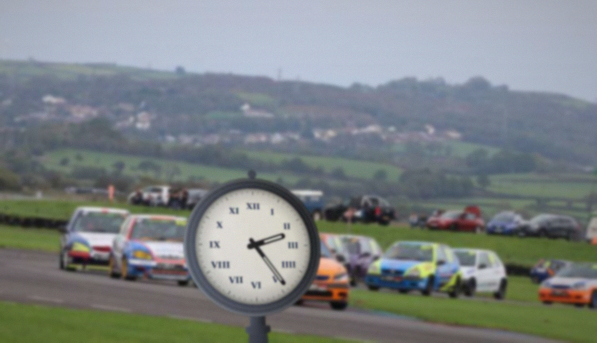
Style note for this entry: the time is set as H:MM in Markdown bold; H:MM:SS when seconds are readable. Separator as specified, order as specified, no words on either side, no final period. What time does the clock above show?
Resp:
**2:24**
